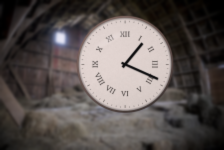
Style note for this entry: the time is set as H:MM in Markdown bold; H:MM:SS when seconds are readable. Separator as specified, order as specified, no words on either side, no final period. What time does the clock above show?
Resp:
**1:19**
